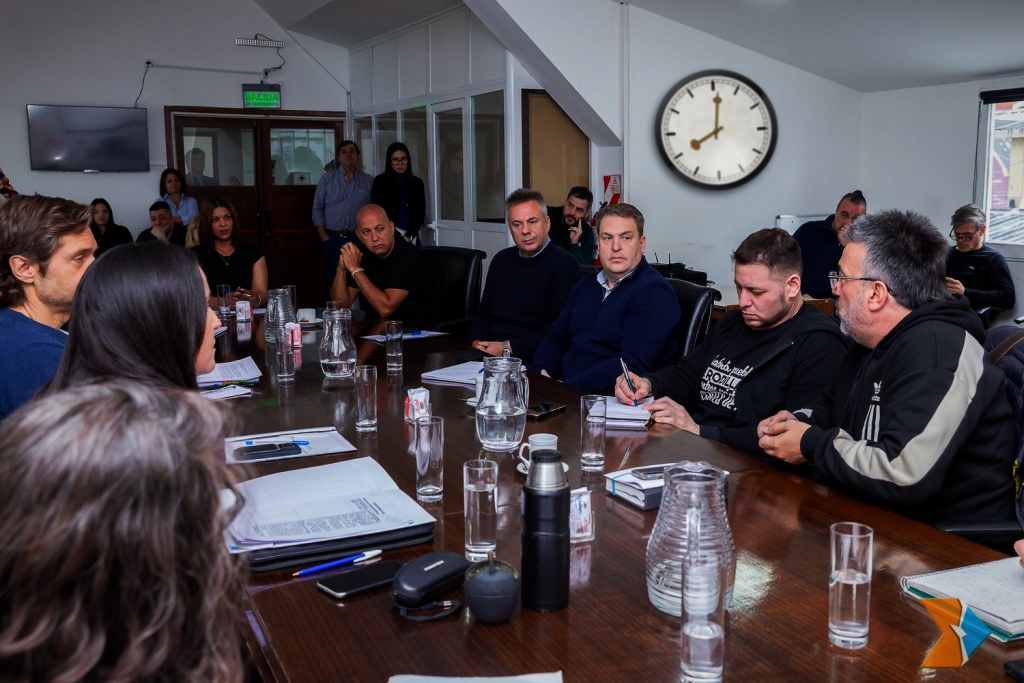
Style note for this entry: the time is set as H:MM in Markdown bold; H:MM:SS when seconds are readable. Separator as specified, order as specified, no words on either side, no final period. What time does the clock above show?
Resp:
**8:01**
